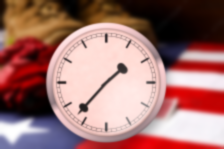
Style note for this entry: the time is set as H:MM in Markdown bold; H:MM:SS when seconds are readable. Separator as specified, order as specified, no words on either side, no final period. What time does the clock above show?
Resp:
**1:37**
